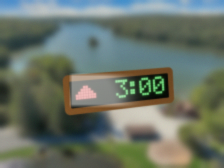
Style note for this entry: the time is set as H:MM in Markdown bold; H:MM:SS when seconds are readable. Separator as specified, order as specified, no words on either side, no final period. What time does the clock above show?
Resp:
**3:00**
